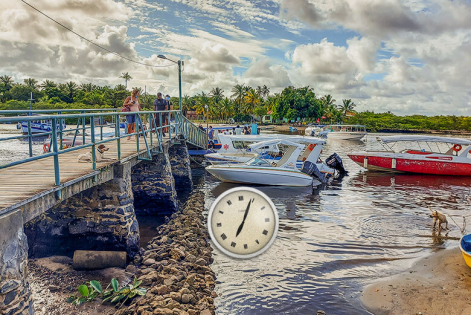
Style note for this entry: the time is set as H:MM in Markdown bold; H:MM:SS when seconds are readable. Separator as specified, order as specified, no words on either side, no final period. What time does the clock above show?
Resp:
**7:04**
